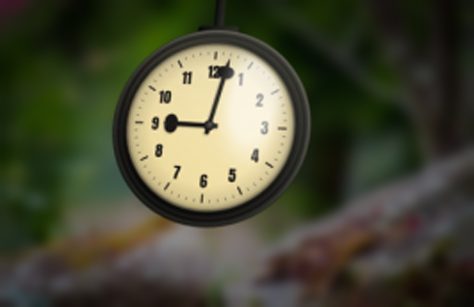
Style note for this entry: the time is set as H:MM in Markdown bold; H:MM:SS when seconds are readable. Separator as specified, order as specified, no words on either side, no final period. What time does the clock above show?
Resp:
**9:02**
